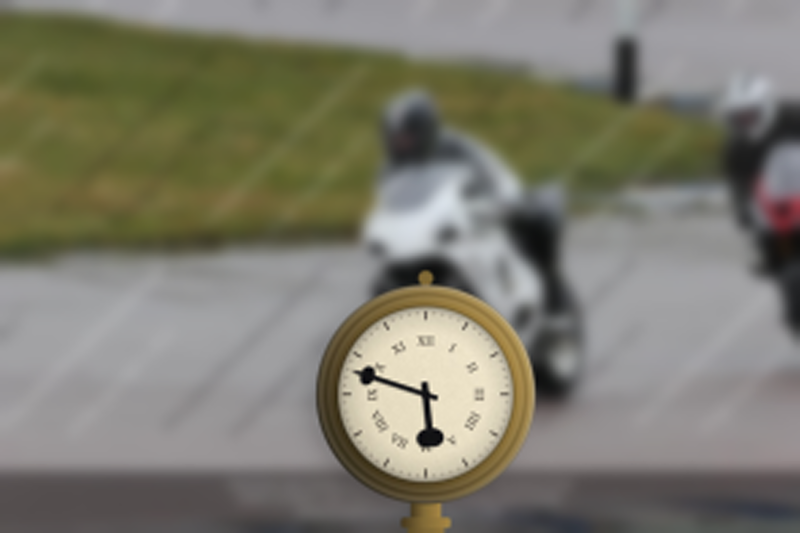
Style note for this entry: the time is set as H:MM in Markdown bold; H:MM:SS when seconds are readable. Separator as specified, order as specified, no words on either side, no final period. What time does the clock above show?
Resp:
**5:48**
